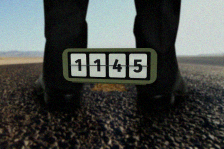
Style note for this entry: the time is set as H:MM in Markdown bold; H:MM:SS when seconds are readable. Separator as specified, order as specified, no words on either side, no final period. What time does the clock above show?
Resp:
**11:45**
